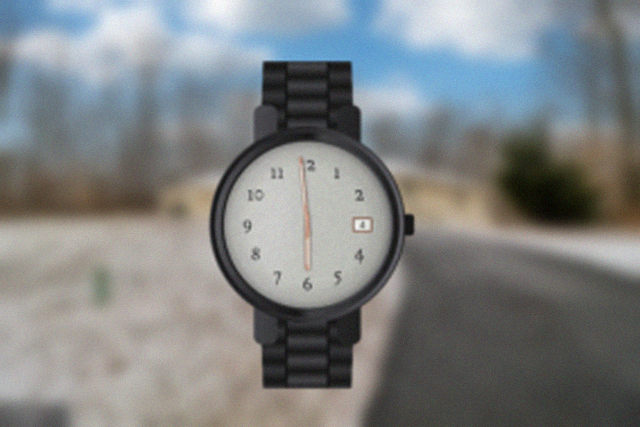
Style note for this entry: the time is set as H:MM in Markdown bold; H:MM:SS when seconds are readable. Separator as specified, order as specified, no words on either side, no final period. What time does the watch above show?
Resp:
**5:59**
